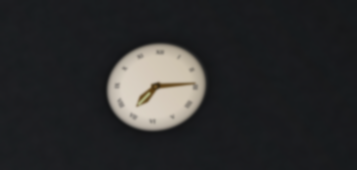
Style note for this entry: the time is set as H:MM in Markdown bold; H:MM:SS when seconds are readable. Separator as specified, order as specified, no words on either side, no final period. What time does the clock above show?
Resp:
**7:14**
